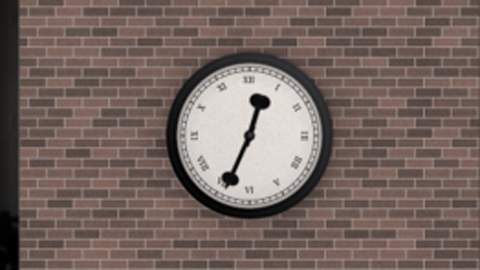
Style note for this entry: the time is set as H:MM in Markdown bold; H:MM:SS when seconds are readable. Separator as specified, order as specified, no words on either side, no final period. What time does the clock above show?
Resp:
**12:34**
